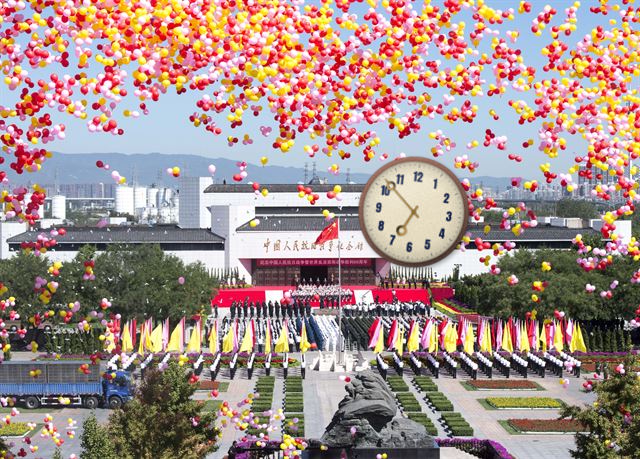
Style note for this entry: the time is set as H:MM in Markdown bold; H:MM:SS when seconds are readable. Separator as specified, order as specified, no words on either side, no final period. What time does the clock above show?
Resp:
**6:52**
